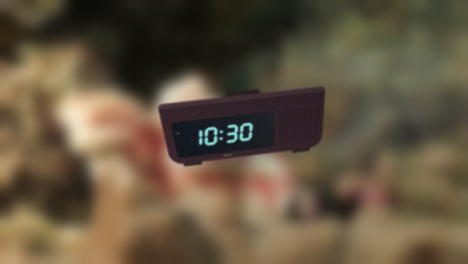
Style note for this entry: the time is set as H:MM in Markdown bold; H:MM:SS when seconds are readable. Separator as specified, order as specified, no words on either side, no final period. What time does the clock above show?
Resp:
**10:30**
